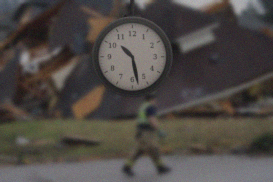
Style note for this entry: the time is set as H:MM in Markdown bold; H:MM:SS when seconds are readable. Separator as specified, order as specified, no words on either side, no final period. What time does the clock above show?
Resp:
**10:28**
